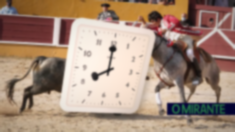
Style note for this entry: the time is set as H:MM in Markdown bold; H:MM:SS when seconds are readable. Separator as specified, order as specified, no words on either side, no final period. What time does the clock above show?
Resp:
**8:00**
